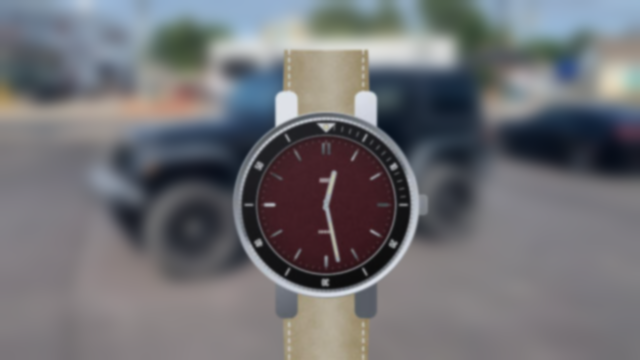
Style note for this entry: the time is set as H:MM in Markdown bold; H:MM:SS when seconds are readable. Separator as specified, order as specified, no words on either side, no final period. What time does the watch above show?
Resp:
**12:28**
